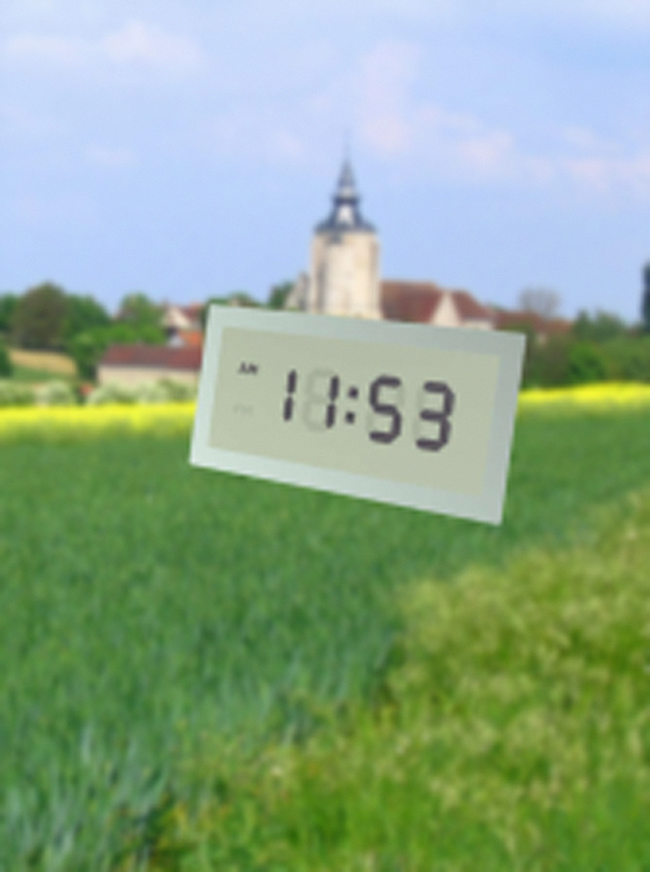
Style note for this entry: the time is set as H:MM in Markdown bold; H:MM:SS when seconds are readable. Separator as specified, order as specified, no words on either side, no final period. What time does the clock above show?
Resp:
**11:53**
